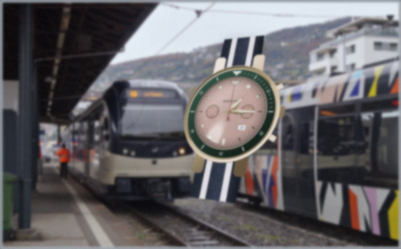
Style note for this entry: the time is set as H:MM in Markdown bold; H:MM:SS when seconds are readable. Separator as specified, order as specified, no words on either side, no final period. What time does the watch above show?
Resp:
**1:15**
